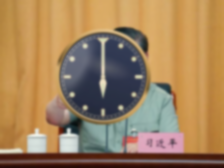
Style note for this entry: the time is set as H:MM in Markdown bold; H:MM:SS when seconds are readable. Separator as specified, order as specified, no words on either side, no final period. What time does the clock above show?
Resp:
**6:00**
